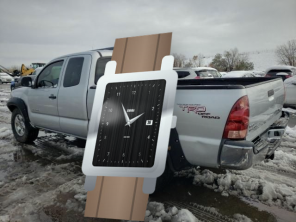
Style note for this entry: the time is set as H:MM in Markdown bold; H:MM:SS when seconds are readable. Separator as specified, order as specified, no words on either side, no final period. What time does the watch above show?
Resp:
**1:55**
